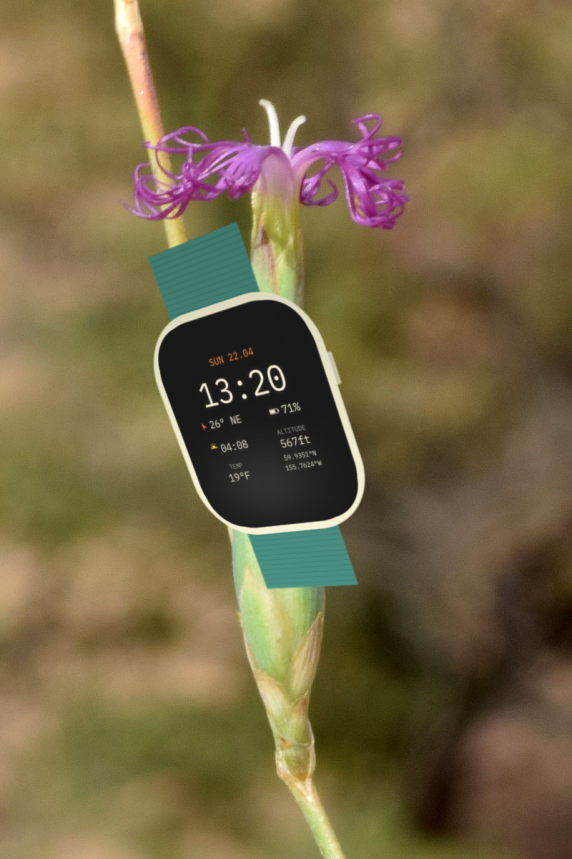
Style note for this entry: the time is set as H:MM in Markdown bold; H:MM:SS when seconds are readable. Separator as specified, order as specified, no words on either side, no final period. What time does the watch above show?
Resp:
**13:20**
